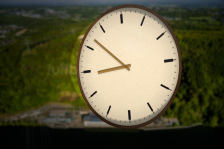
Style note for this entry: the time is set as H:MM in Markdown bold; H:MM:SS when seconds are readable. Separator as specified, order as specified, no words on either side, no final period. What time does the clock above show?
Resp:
**8:52**
